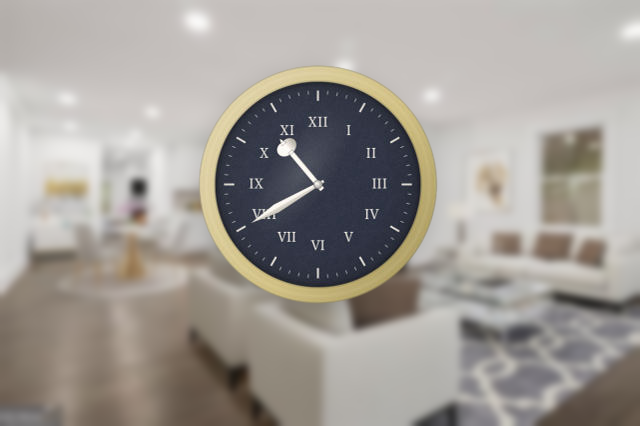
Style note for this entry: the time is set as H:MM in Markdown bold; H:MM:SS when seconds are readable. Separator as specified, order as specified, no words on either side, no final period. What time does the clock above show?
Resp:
**10:40**
